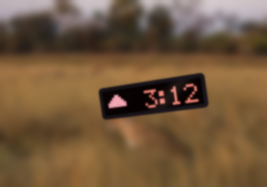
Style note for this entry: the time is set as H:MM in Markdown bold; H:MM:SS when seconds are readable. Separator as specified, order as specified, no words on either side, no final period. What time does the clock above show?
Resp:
**3:12**
